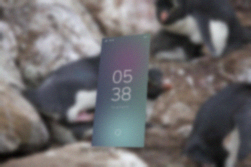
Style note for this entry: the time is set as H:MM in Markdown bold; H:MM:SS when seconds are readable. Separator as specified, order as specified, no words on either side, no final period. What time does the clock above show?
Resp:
**5:38**
